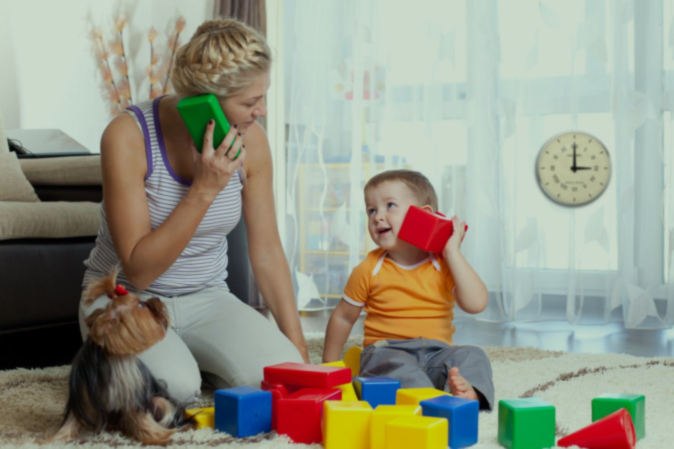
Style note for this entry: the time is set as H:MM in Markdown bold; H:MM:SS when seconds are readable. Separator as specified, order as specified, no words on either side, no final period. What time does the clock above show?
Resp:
**3:00**
